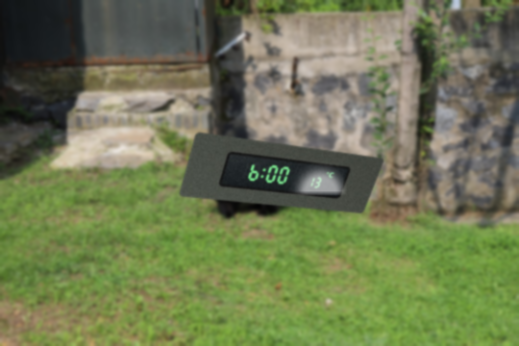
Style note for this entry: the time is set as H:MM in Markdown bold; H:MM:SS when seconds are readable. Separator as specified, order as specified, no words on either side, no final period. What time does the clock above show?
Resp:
**6:00**
